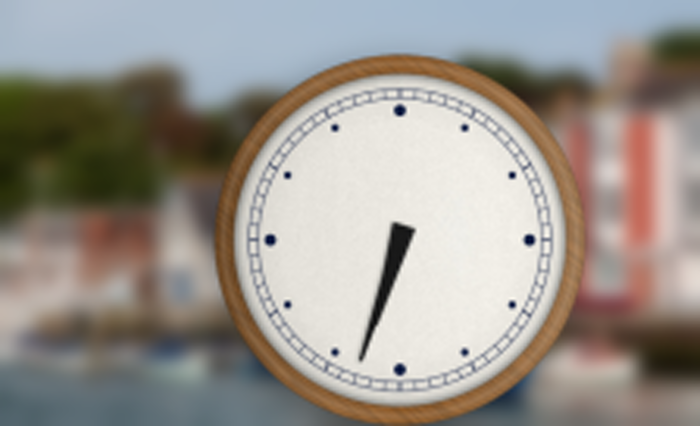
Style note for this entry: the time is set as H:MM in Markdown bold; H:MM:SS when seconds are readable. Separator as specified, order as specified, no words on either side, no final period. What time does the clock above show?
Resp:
**6:33**
